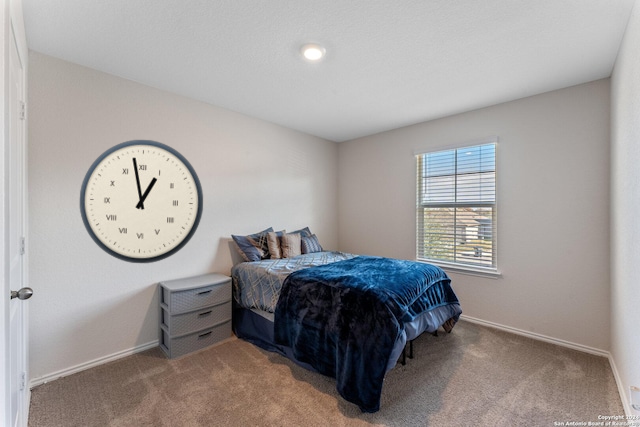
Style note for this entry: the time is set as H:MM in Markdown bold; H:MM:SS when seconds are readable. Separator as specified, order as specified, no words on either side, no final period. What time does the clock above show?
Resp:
**12:58**
